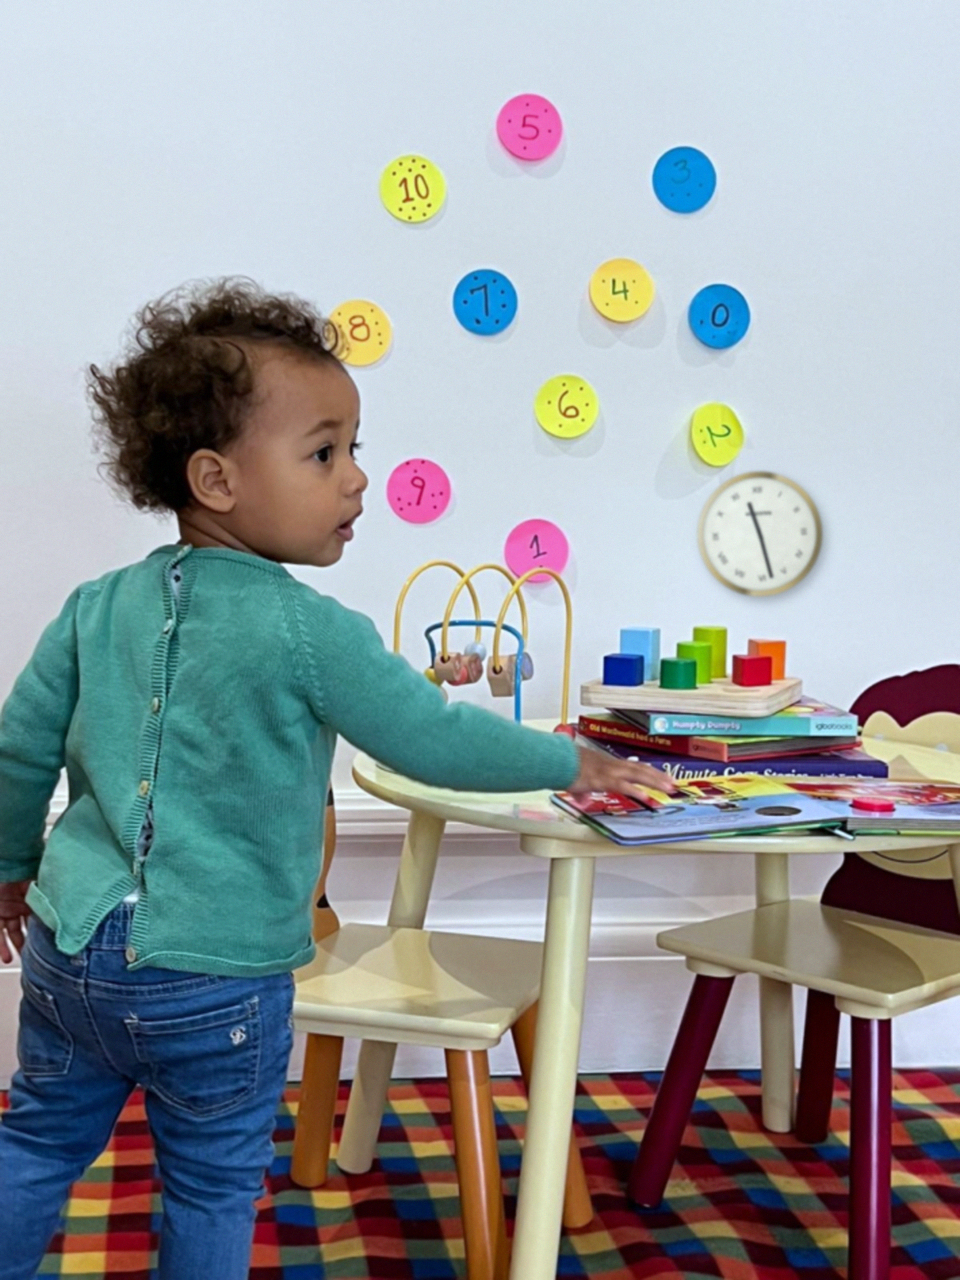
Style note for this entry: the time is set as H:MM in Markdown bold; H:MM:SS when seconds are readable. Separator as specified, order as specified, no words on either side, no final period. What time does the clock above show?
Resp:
**11:28**
